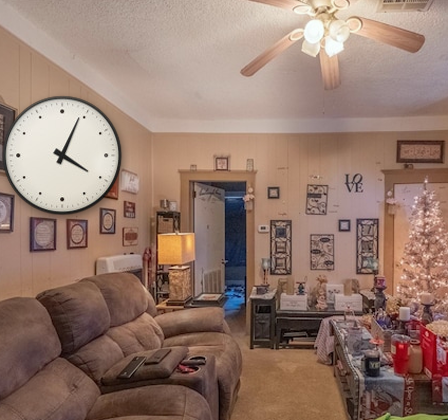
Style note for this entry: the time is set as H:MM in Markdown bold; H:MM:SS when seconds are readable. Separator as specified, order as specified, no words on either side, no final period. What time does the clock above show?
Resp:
**4:04**
